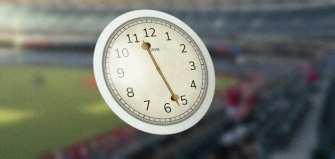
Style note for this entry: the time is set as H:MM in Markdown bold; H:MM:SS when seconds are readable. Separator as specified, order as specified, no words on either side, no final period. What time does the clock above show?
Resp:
**11:27**
